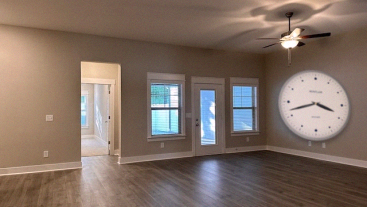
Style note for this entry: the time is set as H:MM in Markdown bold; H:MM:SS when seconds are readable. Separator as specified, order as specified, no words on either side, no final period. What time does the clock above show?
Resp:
**3:42**
